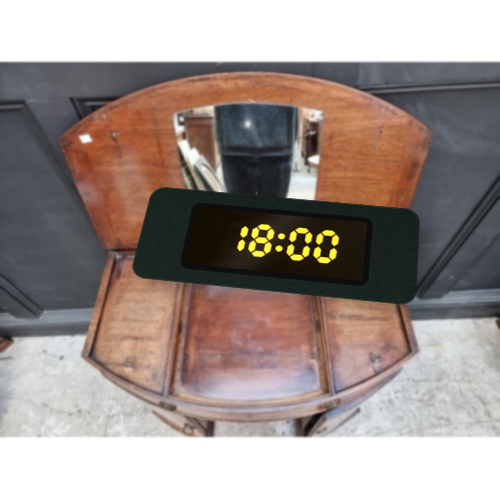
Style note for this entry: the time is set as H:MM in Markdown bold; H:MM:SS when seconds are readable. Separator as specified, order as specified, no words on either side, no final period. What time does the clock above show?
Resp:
**18:00**
